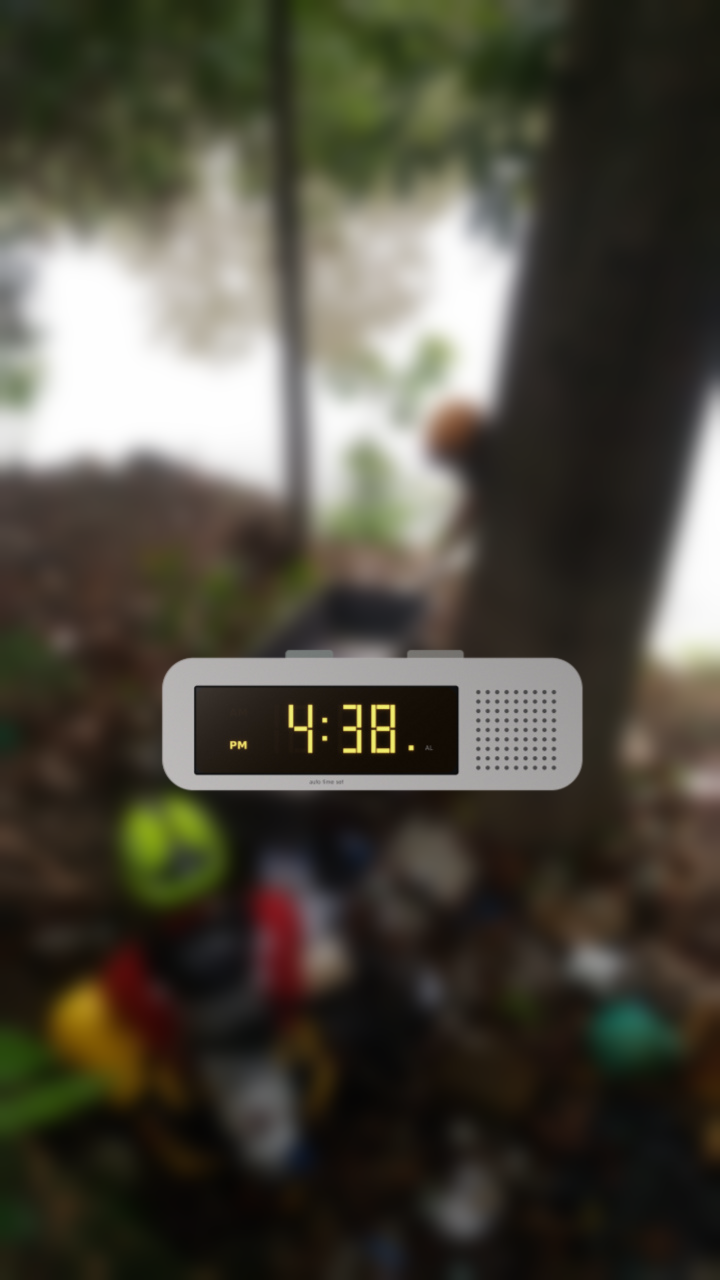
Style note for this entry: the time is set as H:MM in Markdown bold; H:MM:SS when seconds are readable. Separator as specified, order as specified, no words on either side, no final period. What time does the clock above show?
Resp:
**4:38**
